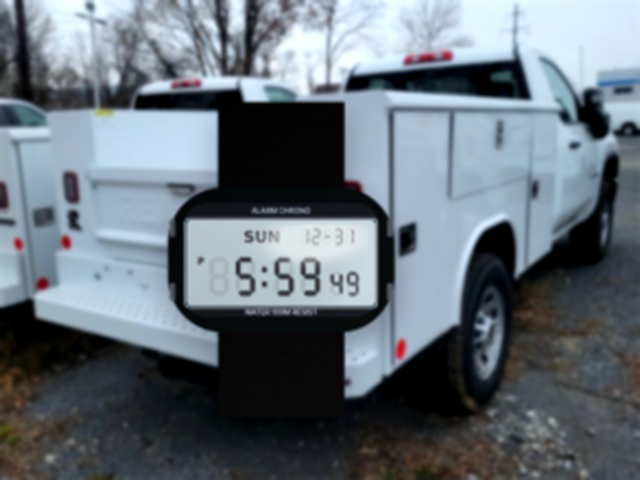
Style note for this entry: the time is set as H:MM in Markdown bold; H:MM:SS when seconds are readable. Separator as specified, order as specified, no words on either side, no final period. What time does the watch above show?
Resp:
**5:59:49**
